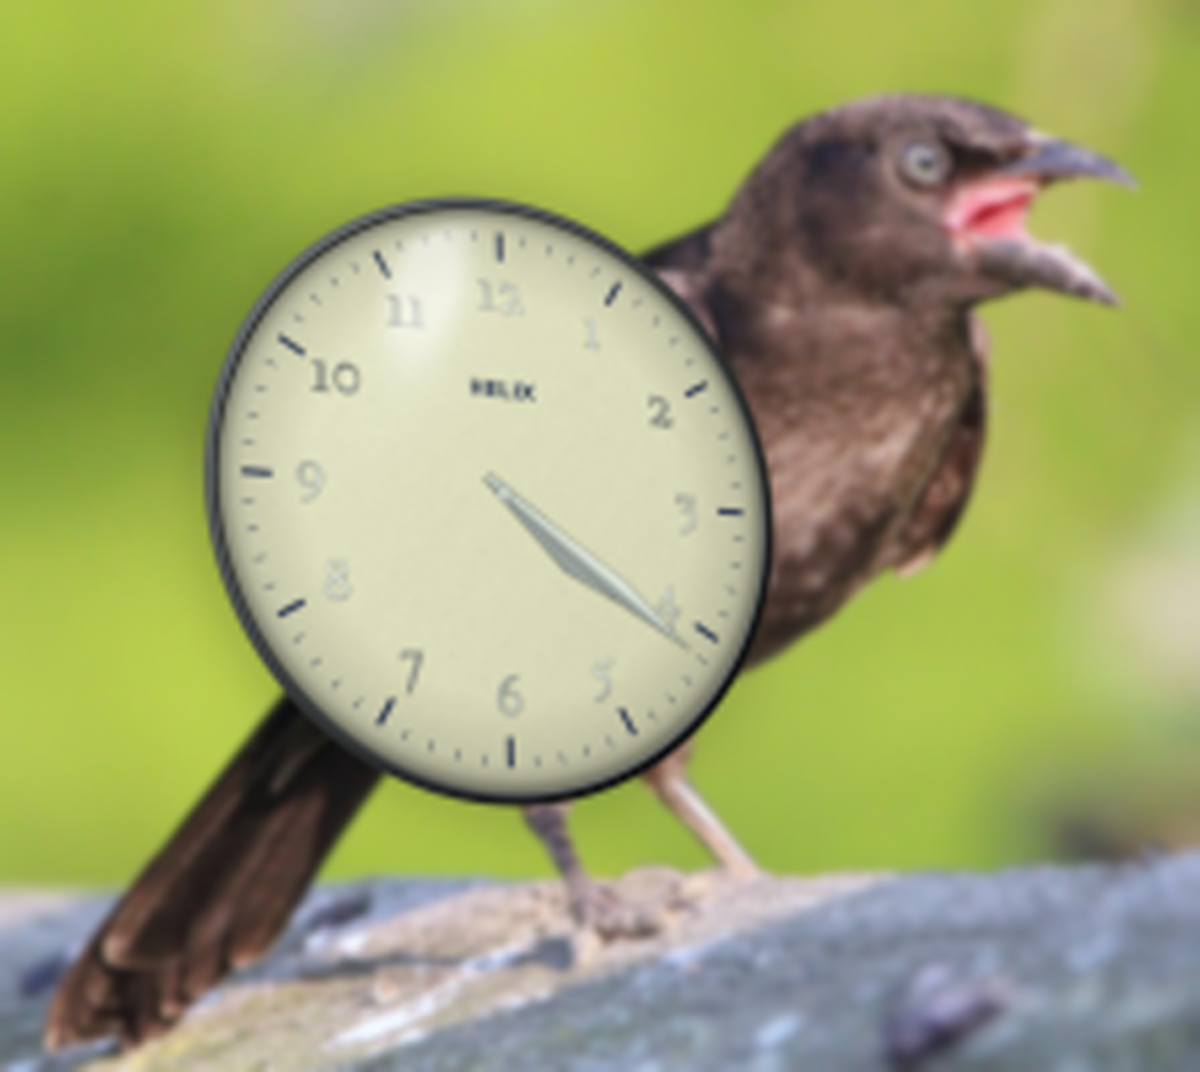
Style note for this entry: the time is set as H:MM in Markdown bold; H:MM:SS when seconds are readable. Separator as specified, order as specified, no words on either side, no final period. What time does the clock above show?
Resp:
**4:21**
